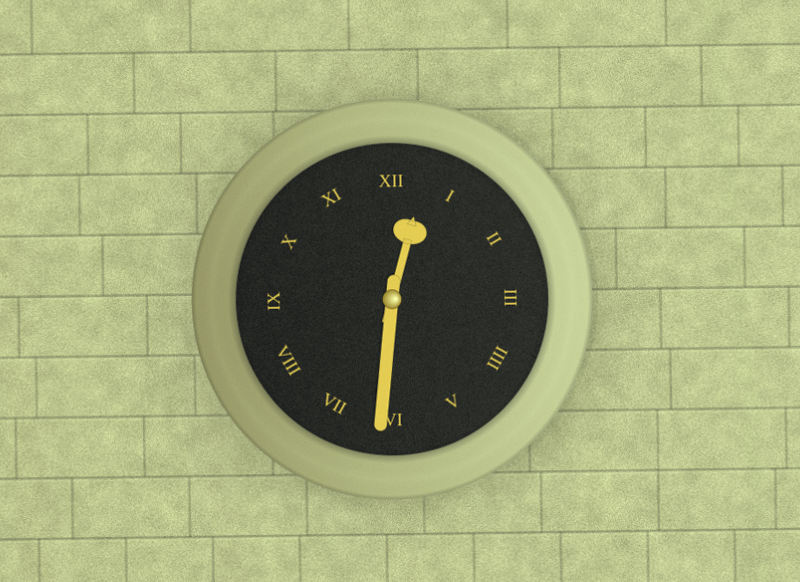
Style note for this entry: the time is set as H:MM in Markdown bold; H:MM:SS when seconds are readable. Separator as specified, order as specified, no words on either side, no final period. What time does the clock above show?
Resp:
**12:31**
